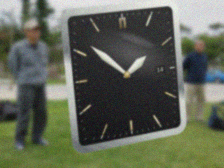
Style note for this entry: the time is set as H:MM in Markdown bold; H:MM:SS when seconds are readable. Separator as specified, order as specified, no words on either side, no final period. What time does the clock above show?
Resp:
**1:52**
